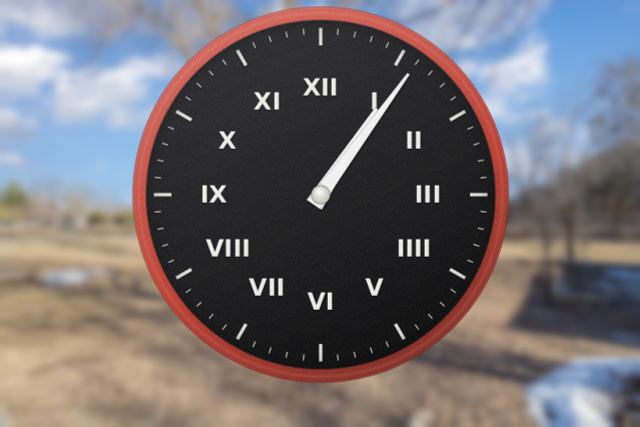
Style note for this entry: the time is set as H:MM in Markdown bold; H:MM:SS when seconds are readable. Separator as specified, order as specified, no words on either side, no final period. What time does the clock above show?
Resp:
**1:06**
